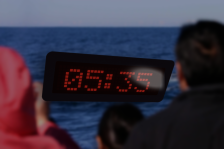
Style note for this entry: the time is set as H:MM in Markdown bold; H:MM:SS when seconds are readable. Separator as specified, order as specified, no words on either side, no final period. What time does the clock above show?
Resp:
**5:35**
